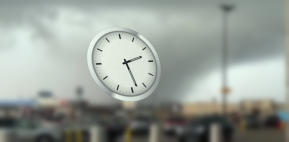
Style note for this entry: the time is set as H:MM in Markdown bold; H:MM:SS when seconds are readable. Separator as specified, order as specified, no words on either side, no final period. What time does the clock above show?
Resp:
**2:28**
